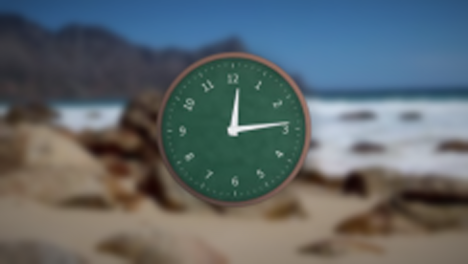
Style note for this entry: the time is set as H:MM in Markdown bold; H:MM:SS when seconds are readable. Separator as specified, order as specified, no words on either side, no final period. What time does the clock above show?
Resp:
**12:14**
